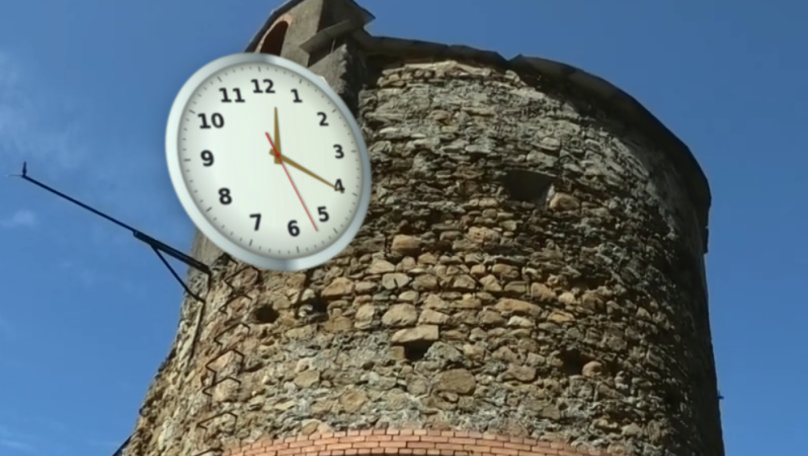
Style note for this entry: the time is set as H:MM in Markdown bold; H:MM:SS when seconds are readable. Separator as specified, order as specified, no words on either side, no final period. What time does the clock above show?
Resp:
**12:20:27**
